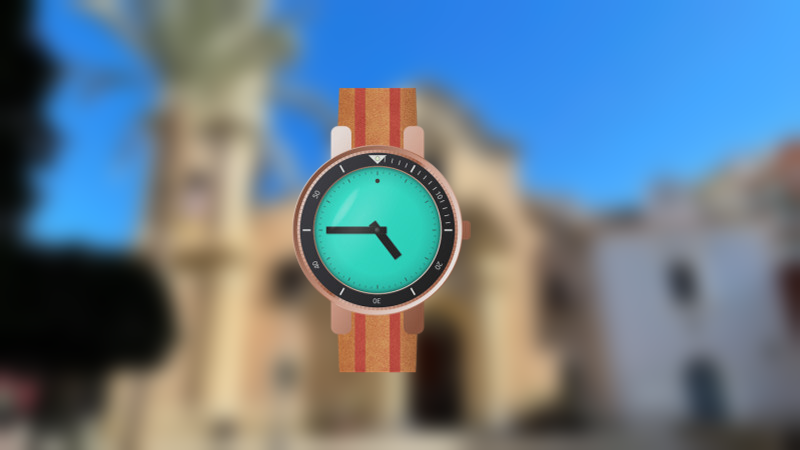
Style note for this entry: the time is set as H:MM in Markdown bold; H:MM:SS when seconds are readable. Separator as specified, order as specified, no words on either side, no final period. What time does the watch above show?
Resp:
**4:45**
